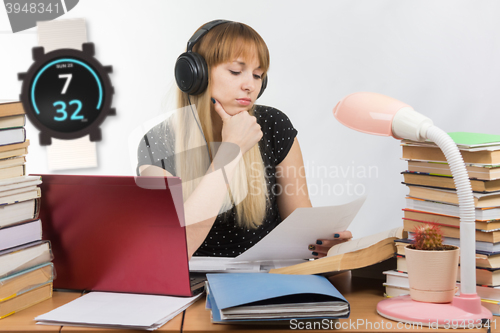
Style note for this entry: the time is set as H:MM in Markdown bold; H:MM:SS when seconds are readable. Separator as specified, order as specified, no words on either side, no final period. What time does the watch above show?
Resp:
**7:32**
